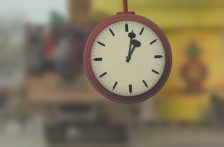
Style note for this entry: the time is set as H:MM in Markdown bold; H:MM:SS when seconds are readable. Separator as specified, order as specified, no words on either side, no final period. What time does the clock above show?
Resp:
**1:02**
